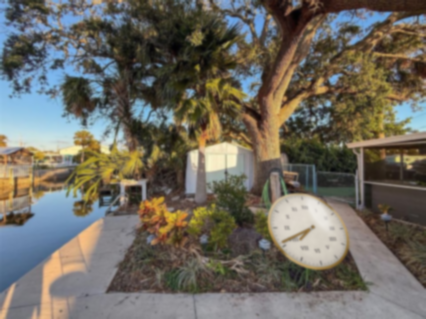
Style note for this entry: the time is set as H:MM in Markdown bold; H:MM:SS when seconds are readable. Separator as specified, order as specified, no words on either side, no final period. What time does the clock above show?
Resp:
**7:41**
